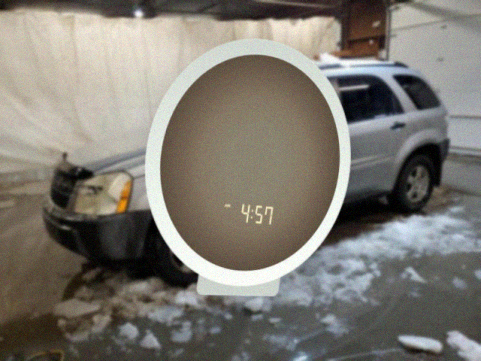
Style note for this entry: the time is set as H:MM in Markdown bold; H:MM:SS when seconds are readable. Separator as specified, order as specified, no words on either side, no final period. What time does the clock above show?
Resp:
**4:57**
